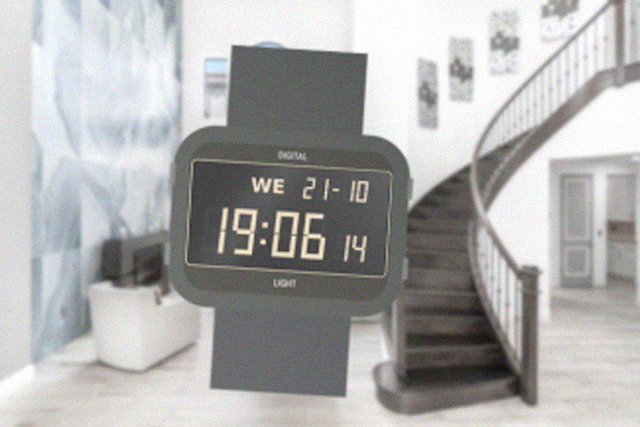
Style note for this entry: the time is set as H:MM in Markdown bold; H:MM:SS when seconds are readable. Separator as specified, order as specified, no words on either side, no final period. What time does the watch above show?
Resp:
**19:06:14**
